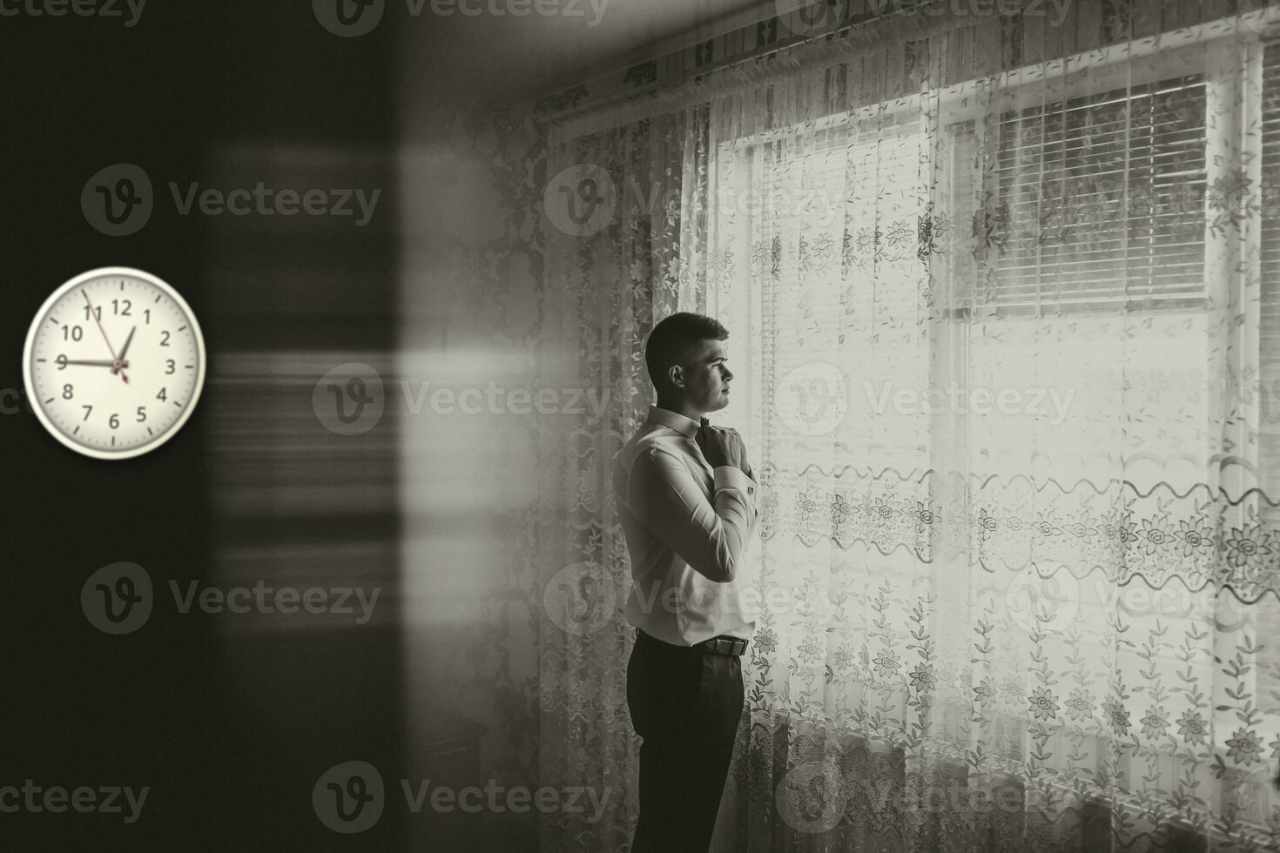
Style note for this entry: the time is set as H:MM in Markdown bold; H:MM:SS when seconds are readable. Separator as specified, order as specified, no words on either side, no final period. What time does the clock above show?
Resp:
**12:44:55**
